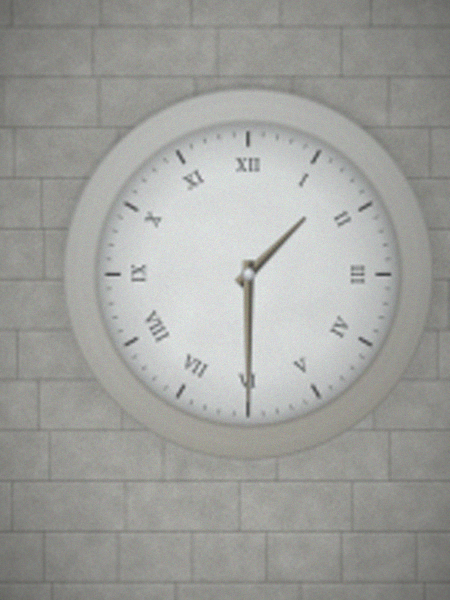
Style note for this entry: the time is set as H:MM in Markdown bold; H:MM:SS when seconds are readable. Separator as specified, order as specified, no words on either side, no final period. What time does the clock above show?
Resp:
**1:30**
